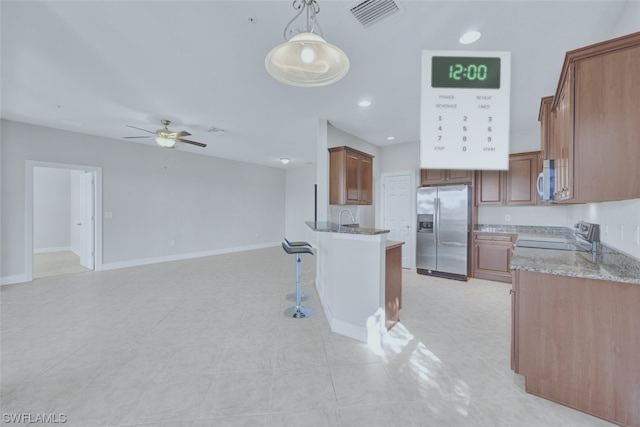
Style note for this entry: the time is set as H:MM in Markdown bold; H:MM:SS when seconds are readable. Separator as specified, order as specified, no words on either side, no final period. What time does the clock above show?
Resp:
**12:00**
